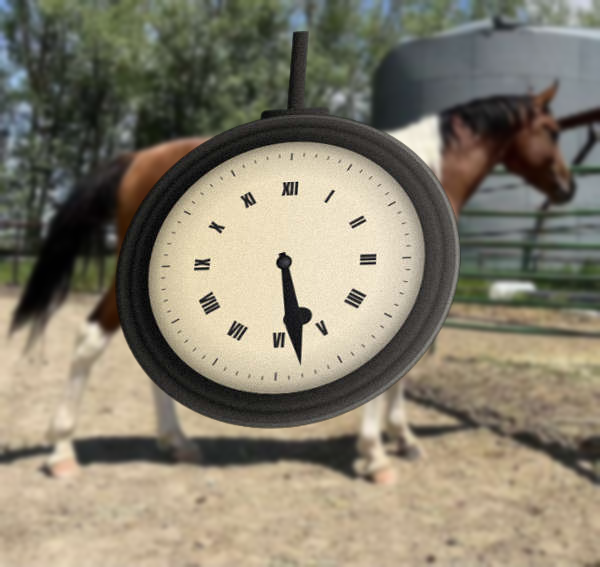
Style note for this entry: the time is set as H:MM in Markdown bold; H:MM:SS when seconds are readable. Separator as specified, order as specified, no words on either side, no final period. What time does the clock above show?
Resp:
**5:28**
